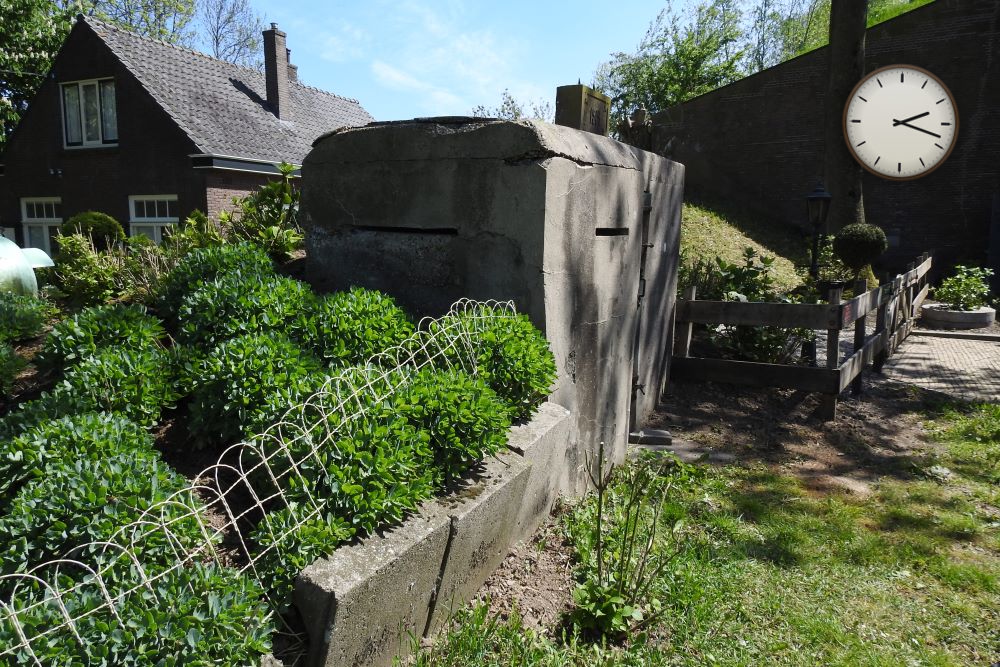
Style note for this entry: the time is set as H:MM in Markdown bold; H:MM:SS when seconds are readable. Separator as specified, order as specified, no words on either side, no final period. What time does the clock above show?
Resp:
**2:18**
